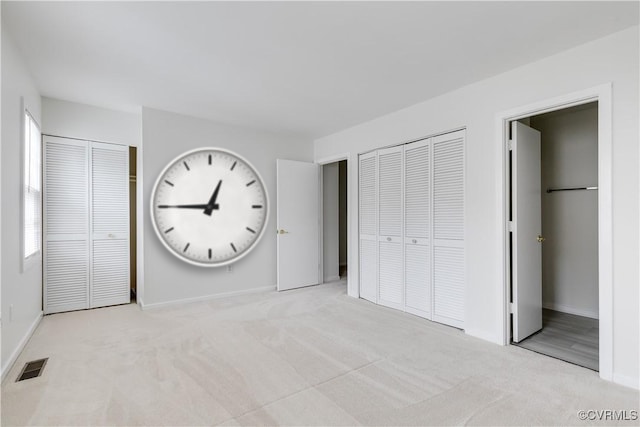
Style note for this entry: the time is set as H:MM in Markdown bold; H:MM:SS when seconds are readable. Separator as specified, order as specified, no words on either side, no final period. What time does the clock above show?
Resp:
**12:45**
